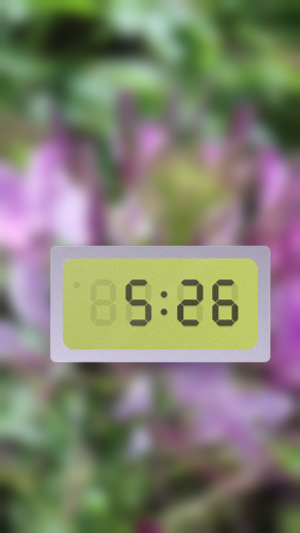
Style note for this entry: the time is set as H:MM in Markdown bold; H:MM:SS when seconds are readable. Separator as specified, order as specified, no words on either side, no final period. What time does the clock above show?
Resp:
**5:26**
